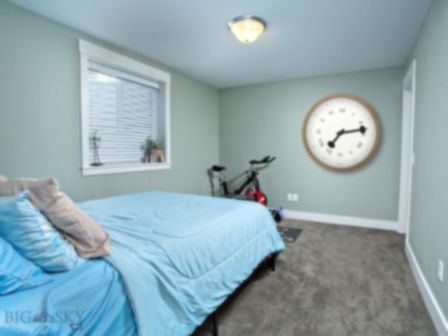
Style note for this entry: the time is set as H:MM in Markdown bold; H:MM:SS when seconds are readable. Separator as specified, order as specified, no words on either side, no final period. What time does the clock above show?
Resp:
**7:13**
